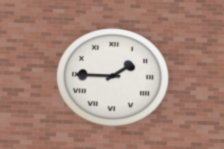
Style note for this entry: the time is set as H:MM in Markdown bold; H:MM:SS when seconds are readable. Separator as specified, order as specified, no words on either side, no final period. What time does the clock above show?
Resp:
**1:45**
